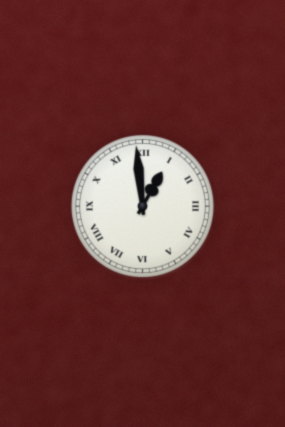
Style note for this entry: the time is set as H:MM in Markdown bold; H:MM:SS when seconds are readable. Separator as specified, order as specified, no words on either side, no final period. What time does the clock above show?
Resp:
**12:59**
